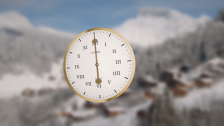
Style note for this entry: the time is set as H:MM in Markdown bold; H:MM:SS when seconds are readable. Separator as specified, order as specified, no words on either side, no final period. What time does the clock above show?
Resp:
**6:00**
